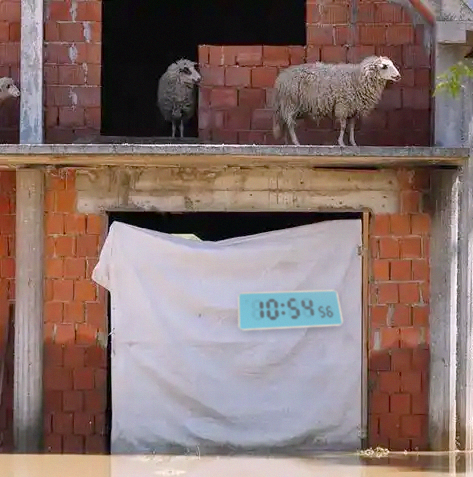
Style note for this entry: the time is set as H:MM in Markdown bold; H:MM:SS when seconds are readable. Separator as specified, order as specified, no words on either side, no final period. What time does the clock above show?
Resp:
**10:54:56**
